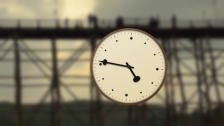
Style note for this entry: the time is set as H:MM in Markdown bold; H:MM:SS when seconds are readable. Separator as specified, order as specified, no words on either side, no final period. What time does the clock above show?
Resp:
**4:46**
